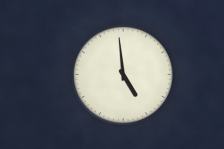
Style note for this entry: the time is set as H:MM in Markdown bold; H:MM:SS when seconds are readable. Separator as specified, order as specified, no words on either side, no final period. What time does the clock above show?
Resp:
**4:59**
